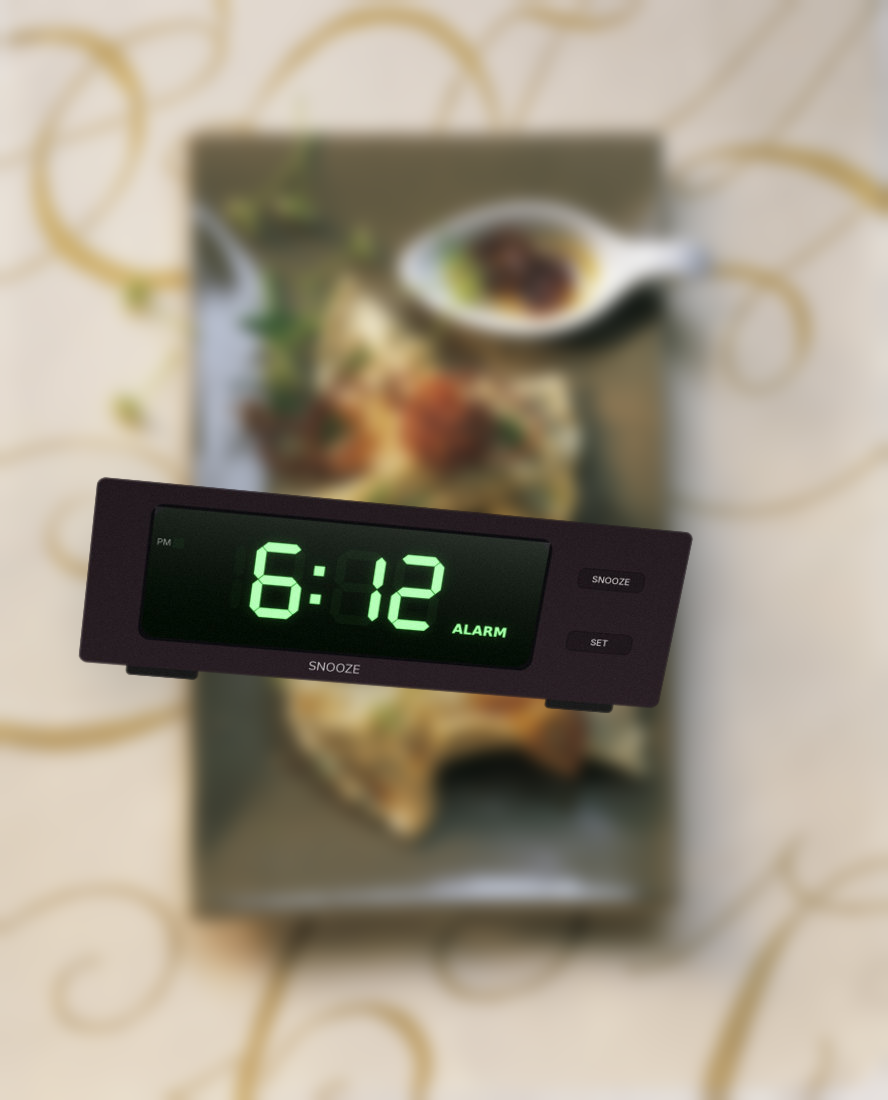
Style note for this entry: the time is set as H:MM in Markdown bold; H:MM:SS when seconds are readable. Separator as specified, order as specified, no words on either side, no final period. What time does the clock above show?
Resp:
**6:12**
